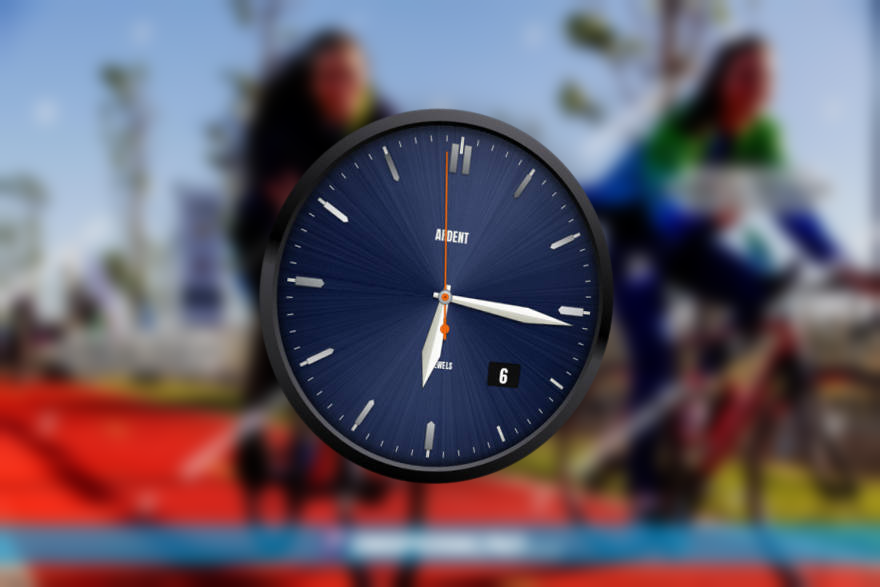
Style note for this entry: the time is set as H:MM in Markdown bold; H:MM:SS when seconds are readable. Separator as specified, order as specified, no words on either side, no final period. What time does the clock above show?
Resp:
**6:15:59**
